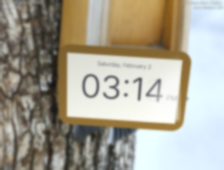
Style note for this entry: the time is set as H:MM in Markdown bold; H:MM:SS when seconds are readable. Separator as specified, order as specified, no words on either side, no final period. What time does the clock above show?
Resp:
**3:14**
